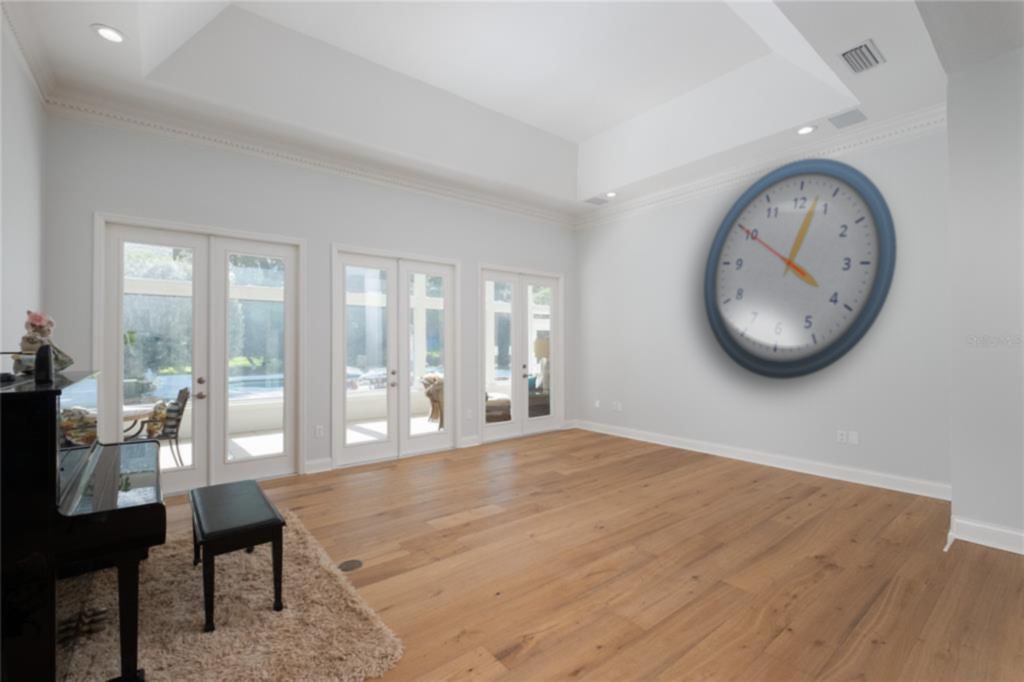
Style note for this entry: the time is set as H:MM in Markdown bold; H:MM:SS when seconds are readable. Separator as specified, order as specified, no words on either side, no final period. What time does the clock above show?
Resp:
**4:02:50**
